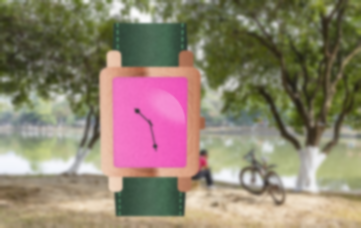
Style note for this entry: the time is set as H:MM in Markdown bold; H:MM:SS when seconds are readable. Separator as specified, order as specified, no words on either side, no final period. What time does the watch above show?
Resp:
**10:28**
